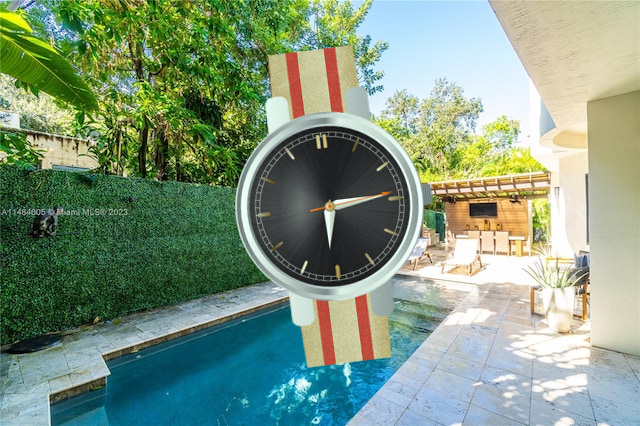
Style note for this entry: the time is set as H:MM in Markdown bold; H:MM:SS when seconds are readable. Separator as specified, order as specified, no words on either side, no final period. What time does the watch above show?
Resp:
**6:14:14**
